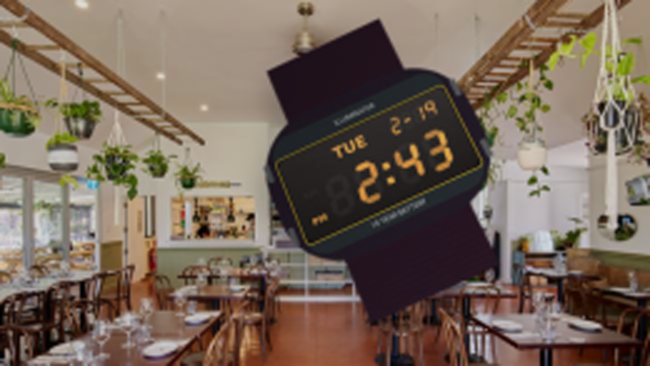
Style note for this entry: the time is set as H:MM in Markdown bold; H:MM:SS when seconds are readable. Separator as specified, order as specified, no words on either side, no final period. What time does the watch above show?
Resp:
**2:43**
